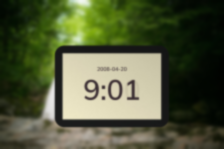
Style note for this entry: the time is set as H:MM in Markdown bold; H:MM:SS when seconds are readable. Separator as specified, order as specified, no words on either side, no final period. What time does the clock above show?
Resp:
**9:01**
